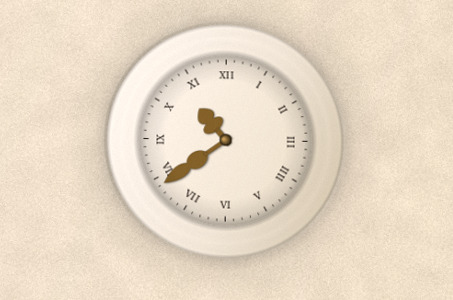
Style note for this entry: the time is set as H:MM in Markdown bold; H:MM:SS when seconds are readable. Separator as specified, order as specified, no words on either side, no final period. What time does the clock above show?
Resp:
**10:39**
